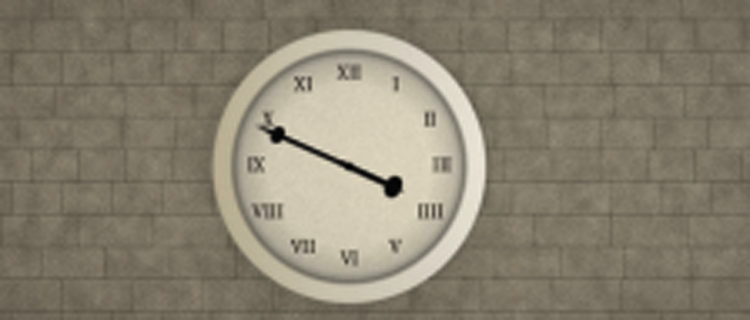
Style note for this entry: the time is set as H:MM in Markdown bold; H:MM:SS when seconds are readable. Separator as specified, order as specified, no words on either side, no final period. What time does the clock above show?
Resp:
**3:49**
